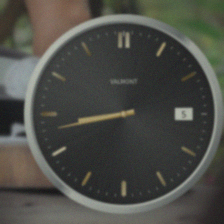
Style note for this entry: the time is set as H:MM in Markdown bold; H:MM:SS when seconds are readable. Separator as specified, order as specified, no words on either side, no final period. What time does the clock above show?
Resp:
**8:43**
